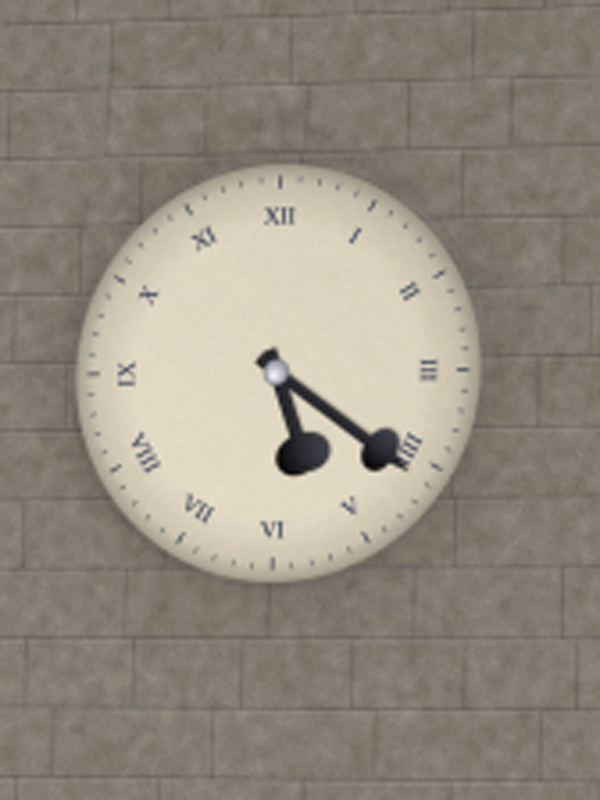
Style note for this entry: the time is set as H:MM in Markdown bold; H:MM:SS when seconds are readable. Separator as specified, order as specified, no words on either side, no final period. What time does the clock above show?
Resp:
**5:21**
